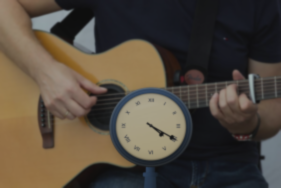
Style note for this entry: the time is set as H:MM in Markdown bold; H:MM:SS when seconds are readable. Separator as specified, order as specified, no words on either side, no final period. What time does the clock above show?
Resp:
**4:20**
